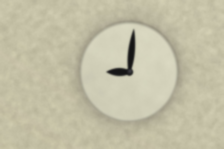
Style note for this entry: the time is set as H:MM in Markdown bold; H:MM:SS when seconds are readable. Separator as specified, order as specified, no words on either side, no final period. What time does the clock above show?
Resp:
**9:01**
